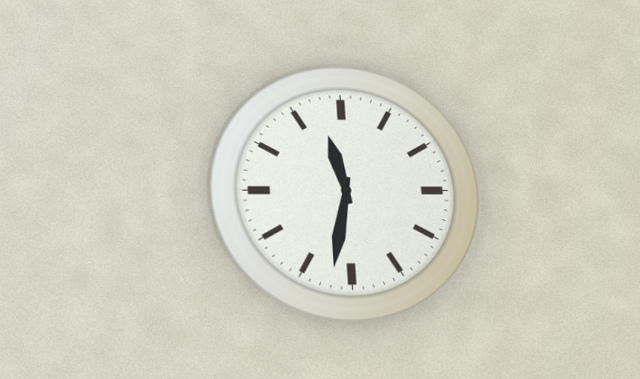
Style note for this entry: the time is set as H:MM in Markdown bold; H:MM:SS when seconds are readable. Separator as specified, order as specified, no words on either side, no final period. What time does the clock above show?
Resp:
**11:32**
